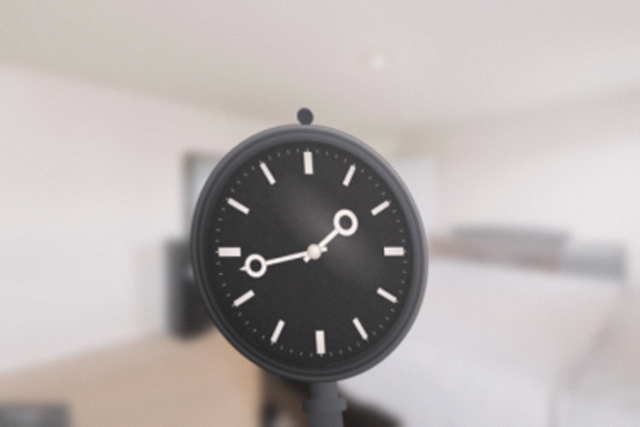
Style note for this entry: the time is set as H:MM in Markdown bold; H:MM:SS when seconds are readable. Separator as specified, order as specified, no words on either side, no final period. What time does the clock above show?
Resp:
**1:43**
